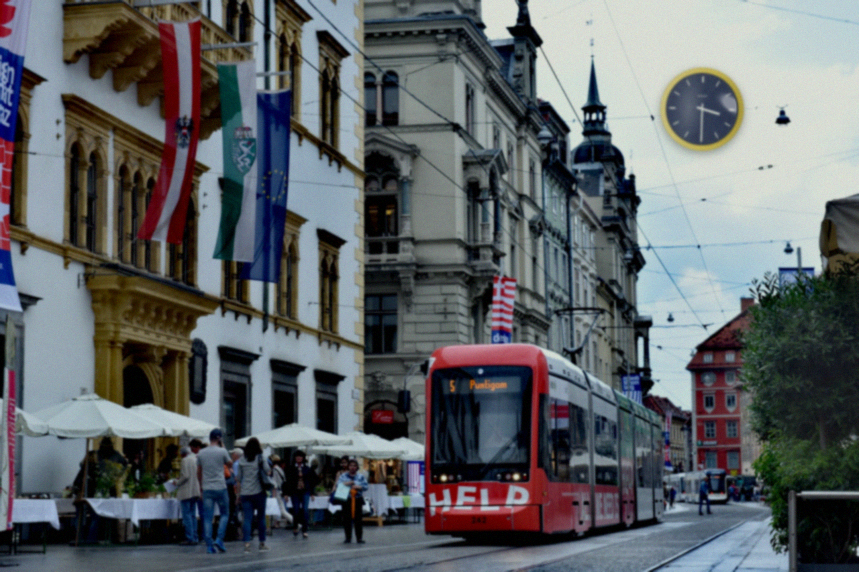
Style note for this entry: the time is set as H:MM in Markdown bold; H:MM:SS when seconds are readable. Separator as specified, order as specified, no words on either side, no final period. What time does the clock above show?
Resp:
**3:30**
